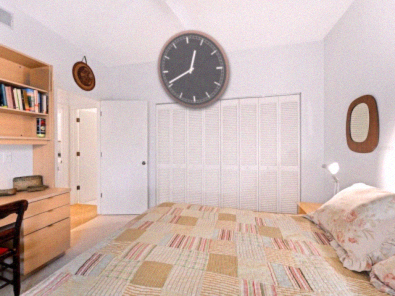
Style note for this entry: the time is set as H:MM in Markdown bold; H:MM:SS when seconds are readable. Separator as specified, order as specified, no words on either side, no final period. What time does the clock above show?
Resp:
**12:41**
